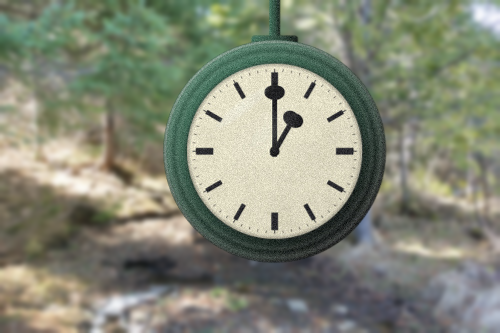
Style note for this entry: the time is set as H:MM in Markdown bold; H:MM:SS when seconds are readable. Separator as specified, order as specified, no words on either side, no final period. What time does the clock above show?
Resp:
**1:00**
